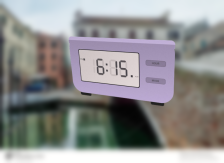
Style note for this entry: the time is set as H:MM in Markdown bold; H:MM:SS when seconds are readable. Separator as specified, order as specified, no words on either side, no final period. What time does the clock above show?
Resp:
**6:15**
